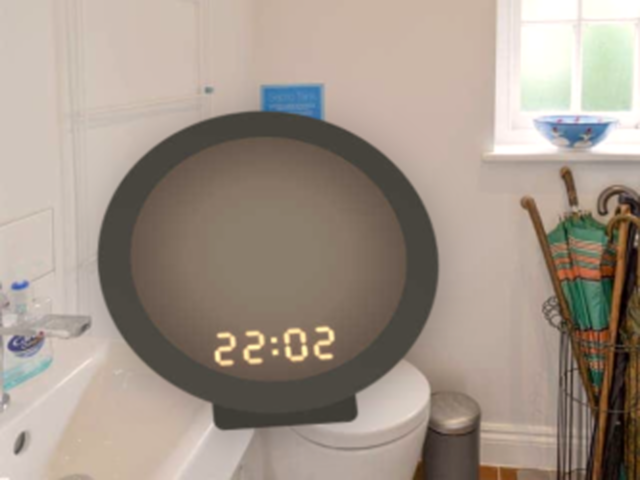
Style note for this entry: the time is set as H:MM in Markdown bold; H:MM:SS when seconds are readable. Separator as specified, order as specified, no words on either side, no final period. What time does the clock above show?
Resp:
**22:02**
